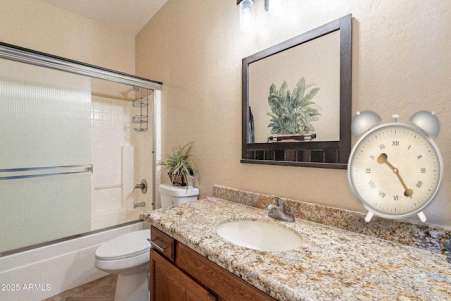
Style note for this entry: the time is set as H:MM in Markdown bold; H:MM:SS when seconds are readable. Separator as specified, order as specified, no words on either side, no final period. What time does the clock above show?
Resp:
**10:25**
